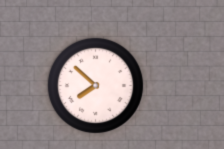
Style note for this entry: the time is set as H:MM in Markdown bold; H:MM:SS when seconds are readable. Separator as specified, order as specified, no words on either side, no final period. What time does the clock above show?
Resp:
**7:52**
